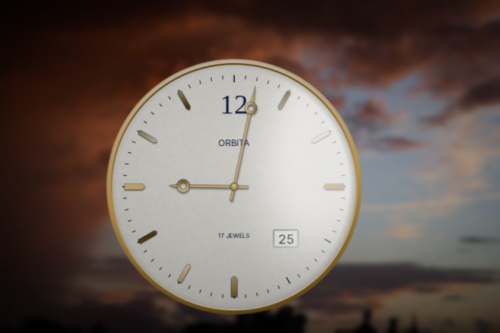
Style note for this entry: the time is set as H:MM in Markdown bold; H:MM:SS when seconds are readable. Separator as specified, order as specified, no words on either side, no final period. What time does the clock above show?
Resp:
**9:02**
